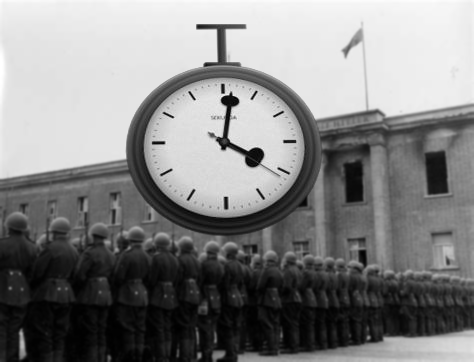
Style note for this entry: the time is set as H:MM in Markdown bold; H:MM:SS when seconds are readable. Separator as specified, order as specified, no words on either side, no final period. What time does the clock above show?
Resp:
**4:01:21**
